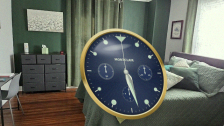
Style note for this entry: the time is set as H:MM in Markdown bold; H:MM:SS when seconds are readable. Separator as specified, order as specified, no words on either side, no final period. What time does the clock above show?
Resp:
**5:28**
